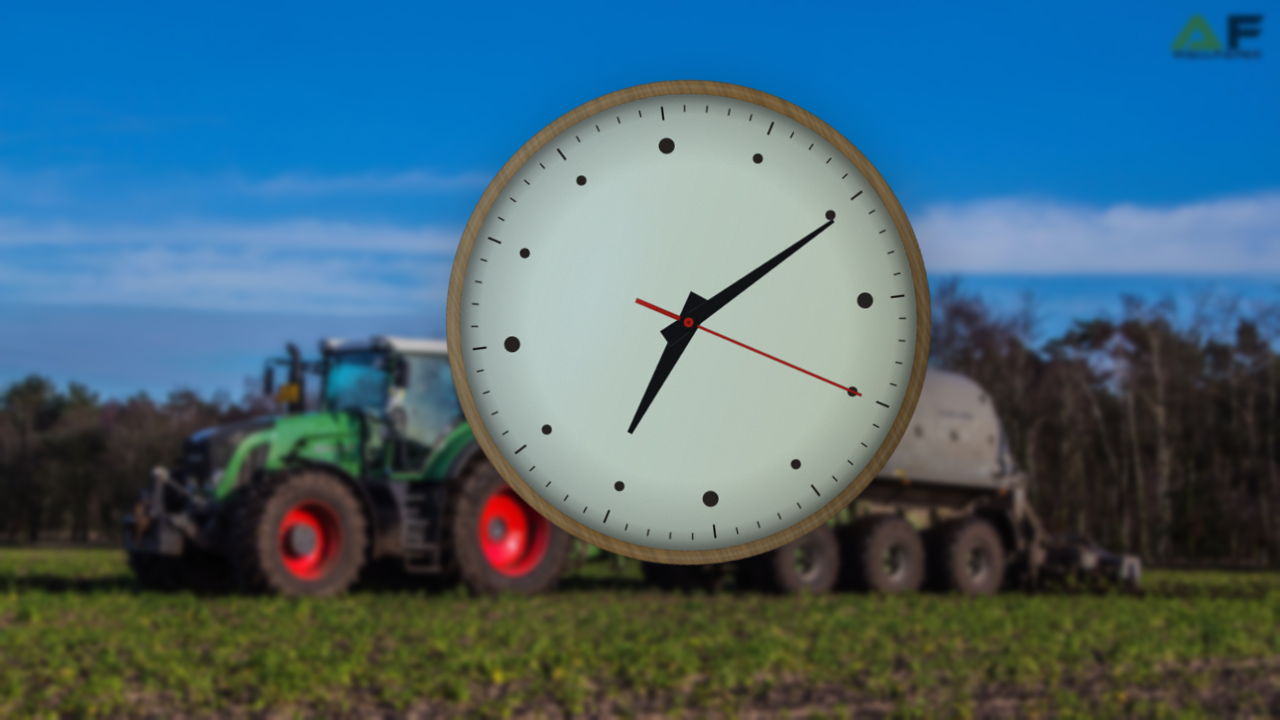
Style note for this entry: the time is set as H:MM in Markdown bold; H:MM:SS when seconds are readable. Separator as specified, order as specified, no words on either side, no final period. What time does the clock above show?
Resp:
**7:10:20**
